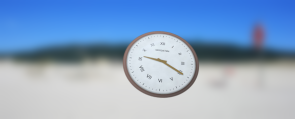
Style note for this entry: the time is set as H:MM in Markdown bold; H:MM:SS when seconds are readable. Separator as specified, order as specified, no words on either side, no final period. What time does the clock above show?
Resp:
**9:20**
